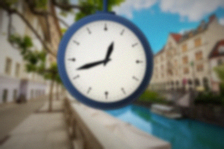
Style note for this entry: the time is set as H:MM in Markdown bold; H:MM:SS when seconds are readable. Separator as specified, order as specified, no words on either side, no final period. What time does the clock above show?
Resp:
**12:42**
